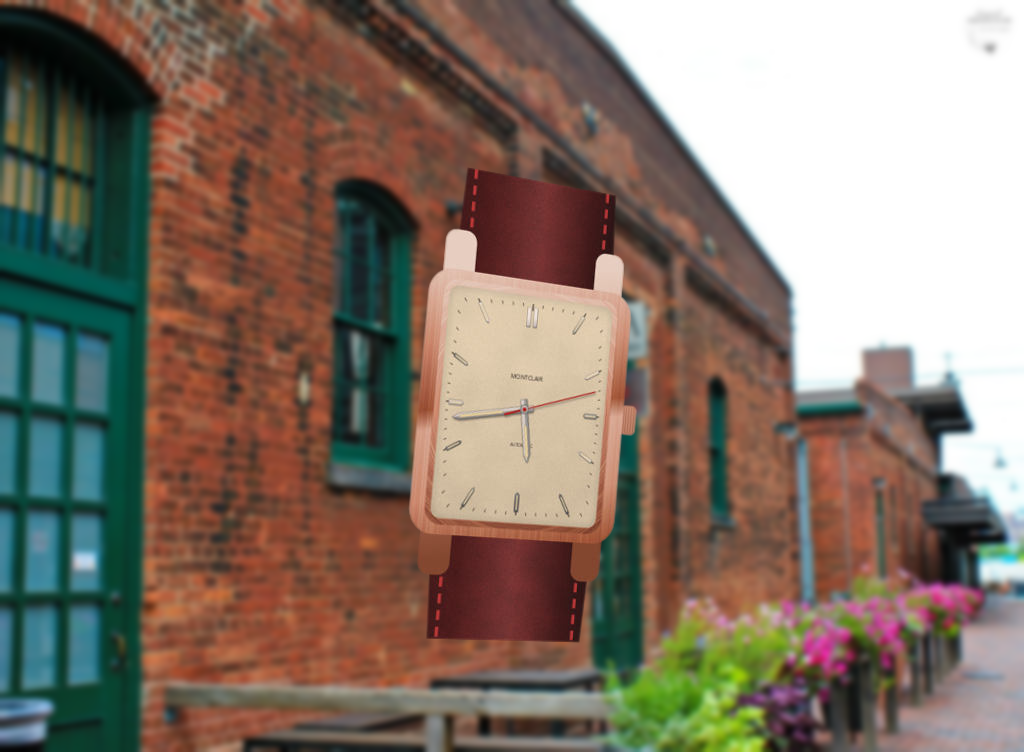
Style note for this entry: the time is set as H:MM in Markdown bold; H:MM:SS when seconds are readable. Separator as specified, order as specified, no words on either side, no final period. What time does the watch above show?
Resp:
**5:43:12**
